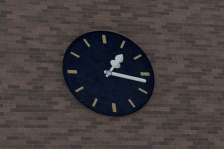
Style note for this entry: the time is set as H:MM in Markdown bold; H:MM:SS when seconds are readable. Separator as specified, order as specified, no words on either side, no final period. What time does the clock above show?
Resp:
**1:17**
